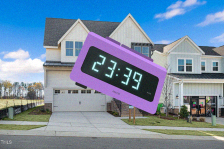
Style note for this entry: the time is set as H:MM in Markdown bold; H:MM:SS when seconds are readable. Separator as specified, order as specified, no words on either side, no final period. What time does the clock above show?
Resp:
**23:39**
